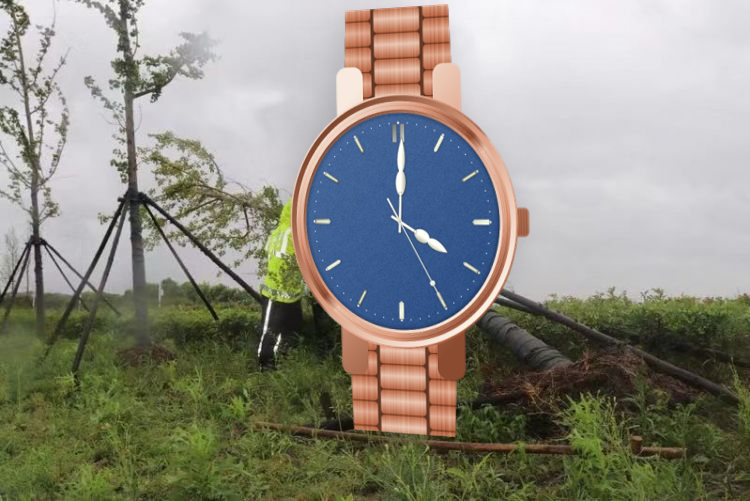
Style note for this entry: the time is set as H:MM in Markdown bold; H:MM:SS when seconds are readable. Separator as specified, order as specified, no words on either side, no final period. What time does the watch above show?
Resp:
**4:00:25**
